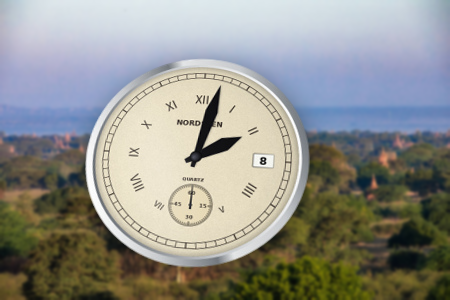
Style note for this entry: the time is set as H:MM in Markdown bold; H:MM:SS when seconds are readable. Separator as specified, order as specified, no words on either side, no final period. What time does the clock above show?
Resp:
**2:02**
